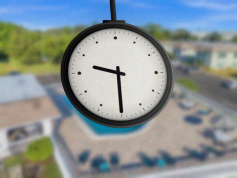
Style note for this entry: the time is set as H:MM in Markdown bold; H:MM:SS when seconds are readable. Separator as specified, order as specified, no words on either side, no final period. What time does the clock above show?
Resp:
**9:30**
